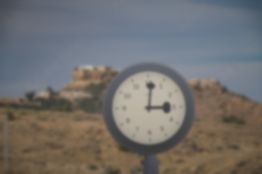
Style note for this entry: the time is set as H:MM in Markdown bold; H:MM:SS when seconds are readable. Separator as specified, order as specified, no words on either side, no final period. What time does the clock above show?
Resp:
**3:01**
